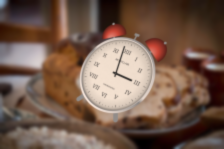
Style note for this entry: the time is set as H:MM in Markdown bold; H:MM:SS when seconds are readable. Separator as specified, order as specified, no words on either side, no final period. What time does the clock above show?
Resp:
**2:58**
